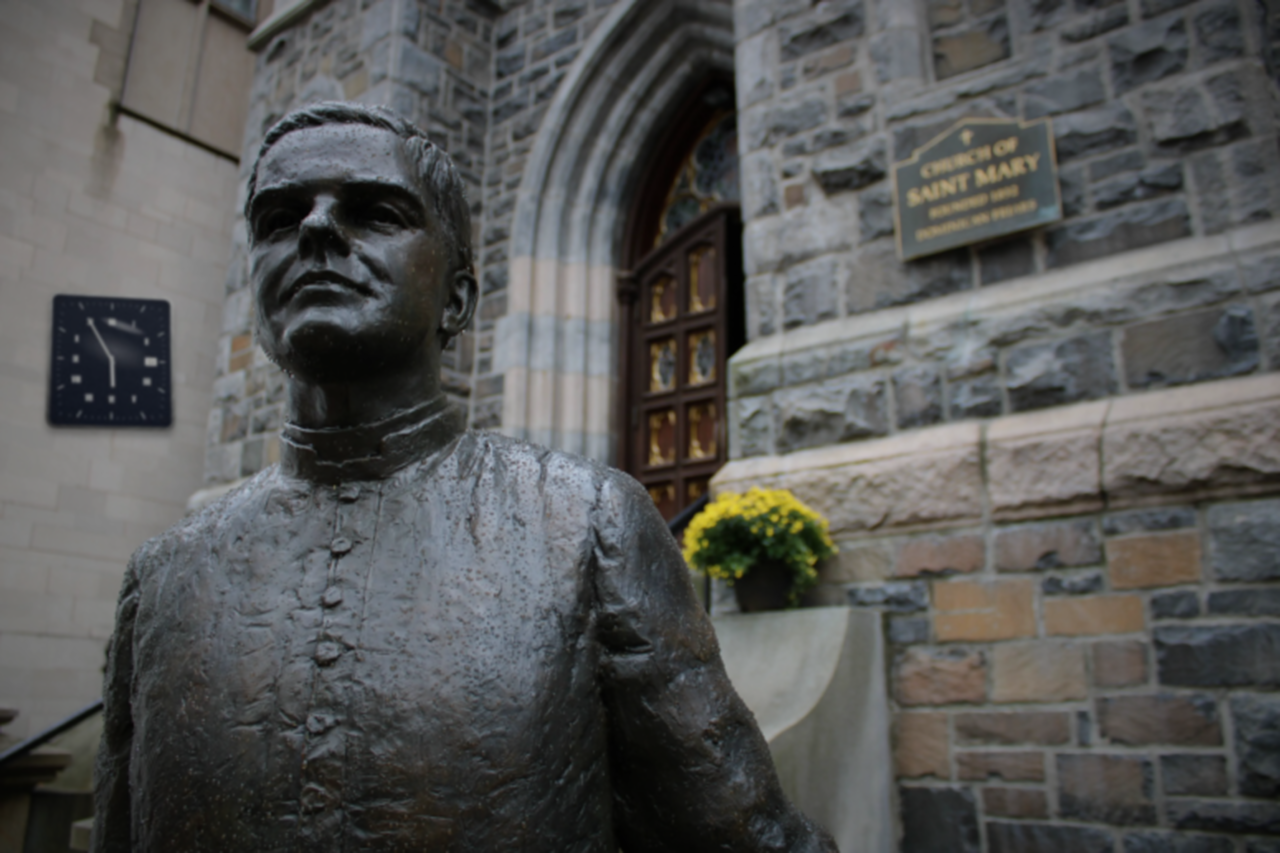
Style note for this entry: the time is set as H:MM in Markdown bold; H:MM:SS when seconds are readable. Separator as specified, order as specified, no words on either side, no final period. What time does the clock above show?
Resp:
**5:55**
